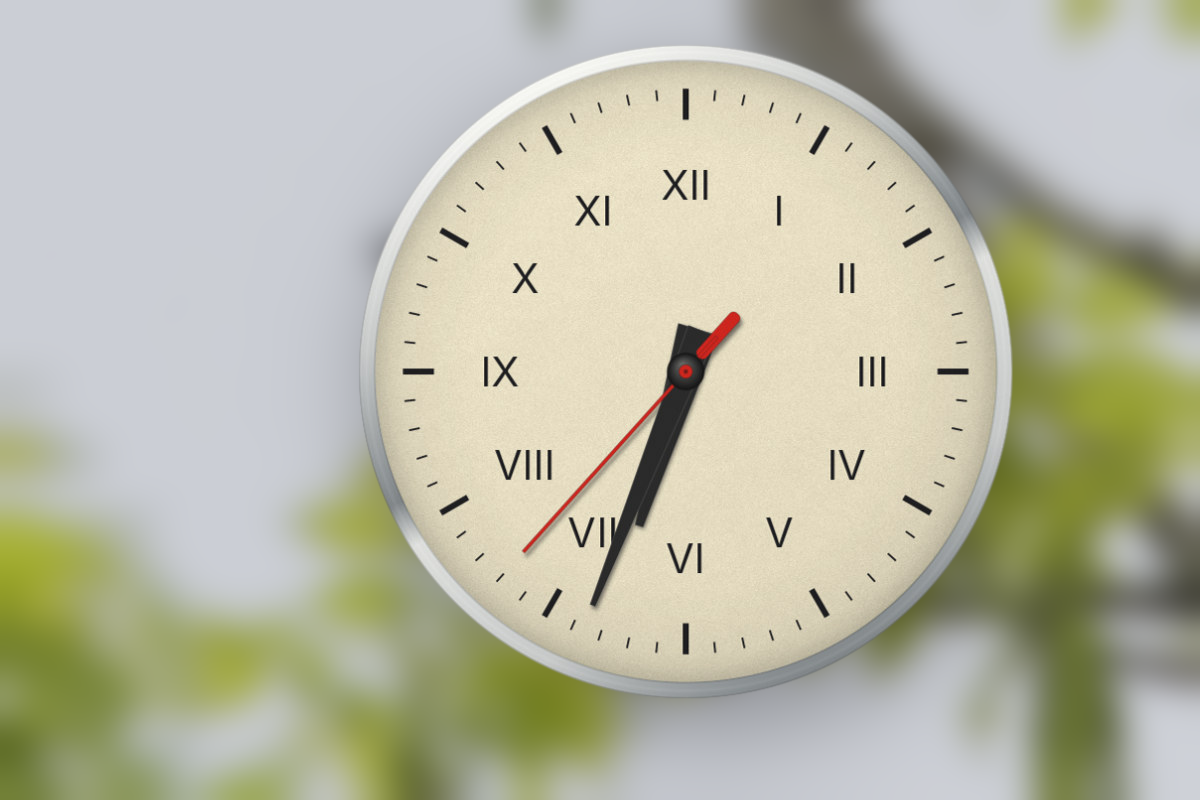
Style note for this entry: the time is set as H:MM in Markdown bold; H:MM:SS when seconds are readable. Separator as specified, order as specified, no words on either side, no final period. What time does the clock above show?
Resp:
**6:33:37**
